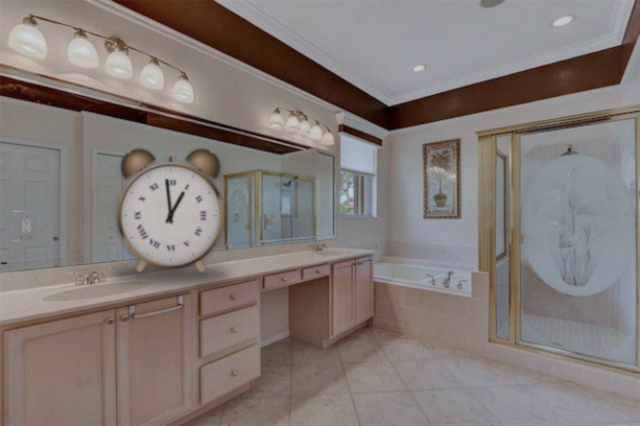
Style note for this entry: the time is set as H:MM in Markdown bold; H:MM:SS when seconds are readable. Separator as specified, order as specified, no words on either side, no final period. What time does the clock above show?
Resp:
**12:59**
